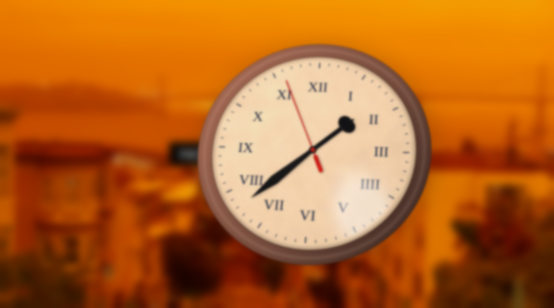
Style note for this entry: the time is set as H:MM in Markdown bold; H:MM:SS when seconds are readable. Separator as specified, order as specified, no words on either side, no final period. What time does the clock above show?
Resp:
**1:37:56**
